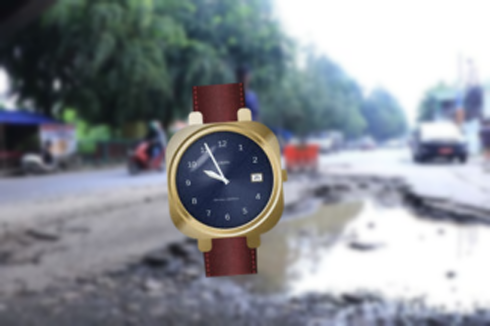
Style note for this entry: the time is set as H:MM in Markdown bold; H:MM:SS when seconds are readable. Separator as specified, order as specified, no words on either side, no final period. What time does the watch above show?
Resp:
**9:56**
